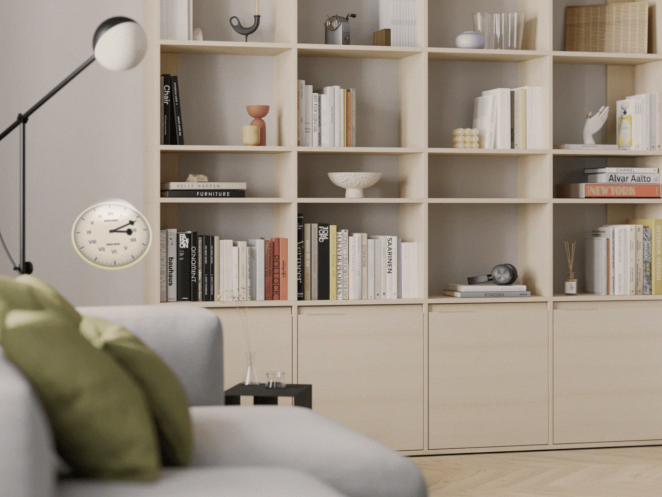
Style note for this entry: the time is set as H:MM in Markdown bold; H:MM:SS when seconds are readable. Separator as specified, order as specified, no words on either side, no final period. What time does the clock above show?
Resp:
**3:11**
